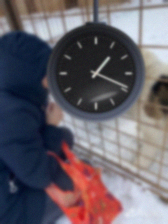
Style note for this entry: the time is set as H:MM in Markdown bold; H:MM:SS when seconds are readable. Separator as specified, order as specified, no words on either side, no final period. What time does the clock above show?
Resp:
**1:19**
